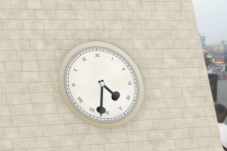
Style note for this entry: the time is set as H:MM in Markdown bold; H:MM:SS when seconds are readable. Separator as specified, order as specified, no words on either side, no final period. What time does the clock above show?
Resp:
**4:32**
